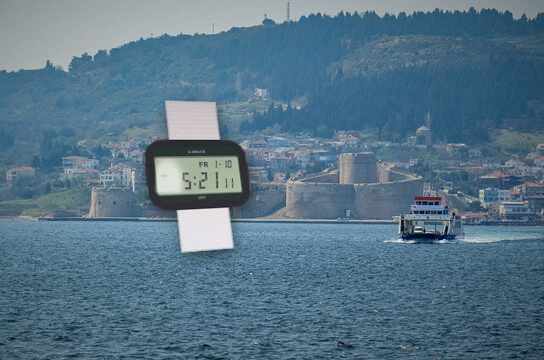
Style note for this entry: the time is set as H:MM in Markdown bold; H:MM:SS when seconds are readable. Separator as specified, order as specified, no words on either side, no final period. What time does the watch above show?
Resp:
**5:21:11**
